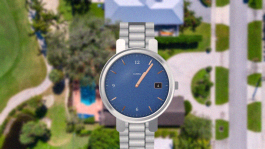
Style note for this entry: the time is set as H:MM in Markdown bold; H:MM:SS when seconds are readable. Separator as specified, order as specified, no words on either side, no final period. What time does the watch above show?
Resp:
**1:06**
